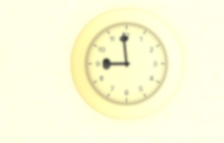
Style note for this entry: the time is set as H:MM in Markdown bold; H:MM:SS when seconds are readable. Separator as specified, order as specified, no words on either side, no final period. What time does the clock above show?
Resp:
**8:59**
